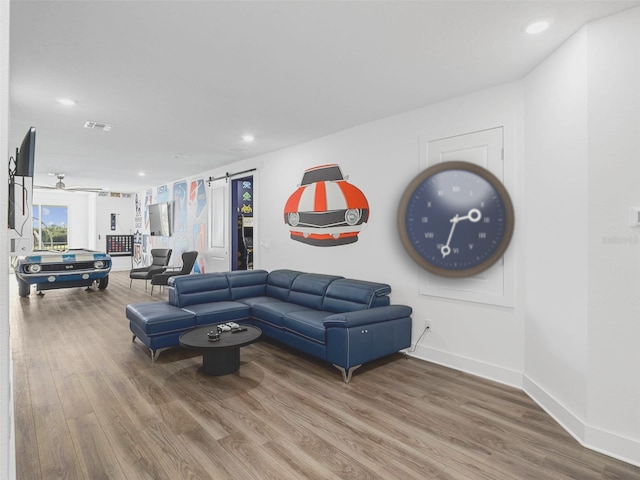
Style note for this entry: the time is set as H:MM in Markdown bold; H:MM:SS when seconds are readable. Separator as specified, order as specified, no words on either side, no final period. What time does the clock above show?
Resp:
**2:33**
